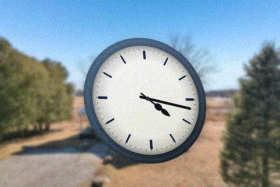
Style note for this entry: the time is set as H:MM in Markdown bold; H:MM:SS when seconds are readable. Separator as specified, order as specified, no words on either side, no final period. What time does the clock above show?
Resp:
**4:17**
